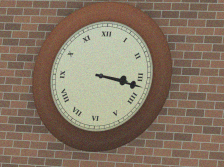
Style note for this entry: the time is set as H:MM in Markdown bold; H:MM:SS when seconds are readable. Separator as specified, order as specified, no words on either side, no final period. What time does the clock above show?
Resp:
**3:17**
